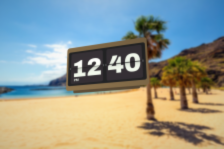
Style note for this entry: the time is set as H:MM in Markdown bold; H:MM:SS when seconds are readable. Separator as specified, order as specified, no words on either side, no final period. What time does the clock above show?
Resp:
**12:40**
